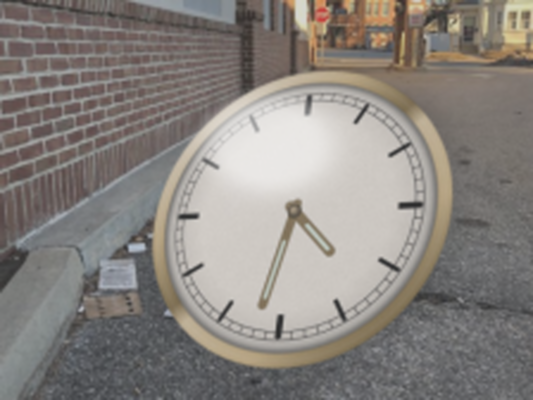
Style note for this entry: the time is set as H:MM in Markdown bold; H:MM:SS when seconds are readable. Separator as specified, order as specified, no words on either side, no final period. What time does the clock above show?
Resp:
**4:32**
